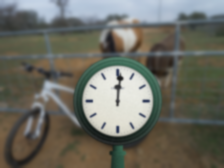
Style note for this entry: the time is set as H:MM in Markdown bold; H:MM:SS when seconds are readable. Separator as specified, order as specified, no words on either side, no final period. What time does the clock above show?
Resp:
**12:01**
